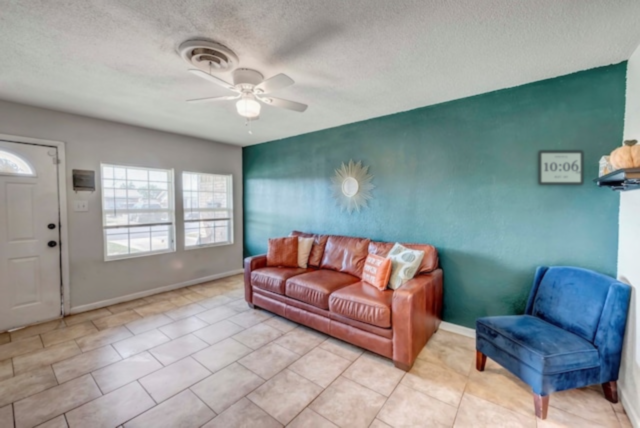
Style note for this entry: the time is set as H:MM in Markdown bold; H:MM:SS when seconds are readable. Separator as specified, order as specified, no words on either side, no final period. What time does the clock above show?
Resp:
**10:06**
